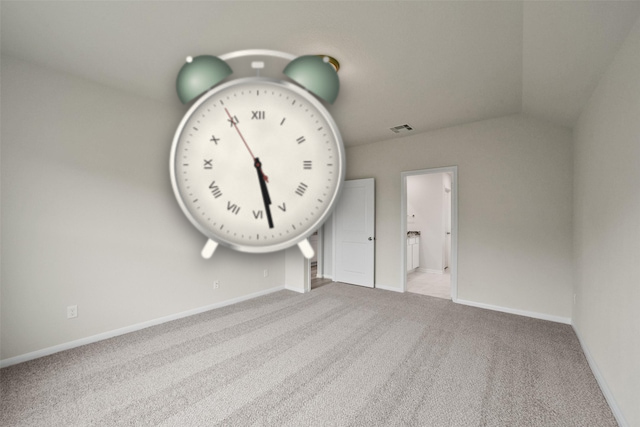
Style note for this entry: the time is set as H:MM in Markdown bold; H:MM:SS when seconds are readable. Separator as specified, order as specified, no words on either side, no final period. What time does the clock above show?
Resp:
**5:27:55**
